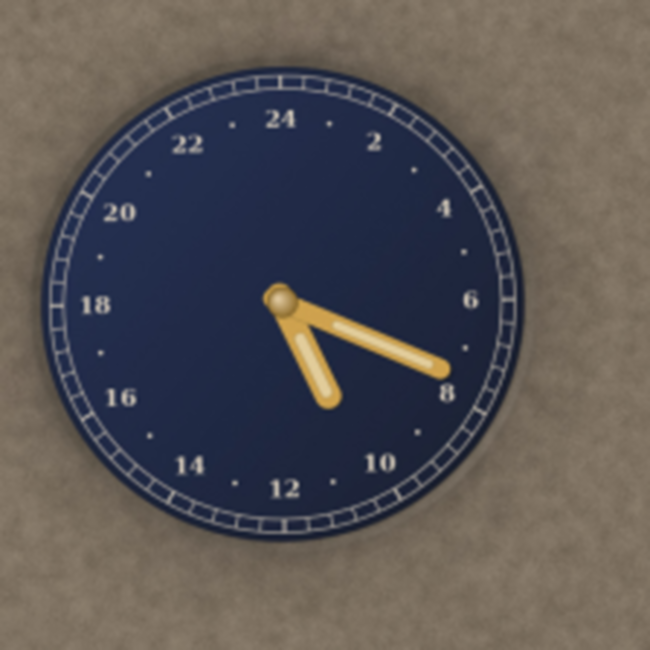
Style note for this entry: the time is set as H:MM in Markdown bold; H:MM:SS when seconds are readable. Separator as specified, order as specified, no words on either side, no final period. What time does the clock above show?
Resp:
**10:19**
